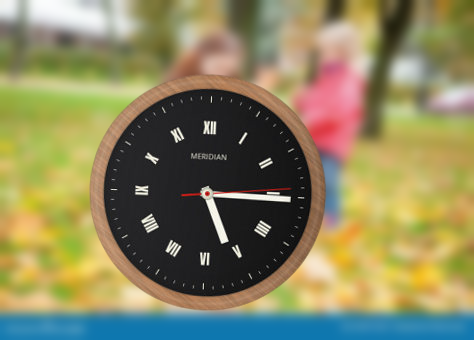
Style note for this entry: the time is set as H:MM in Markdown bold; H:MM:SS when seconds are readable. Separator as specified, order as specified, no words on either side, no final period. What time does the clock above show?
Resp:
**5:15:14**
